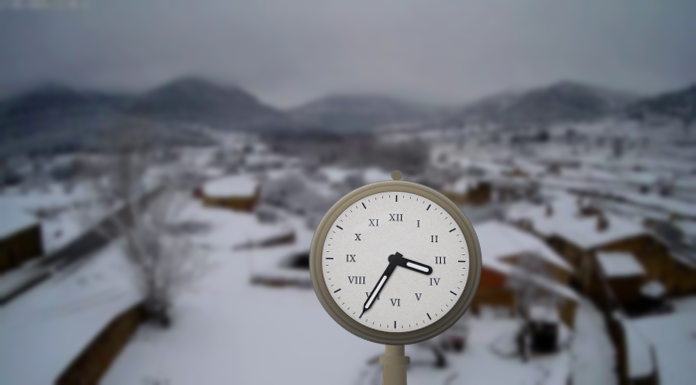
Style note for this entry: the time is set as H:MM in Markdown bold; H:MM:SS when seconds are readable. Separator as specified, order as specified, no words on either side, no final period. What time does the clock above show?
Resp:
**3:35**
